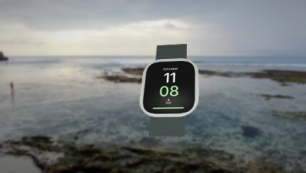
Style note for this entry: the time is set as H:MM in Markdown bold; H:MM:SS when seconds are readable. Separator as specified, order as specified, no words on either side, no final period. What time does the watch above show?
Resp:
**11:08**
